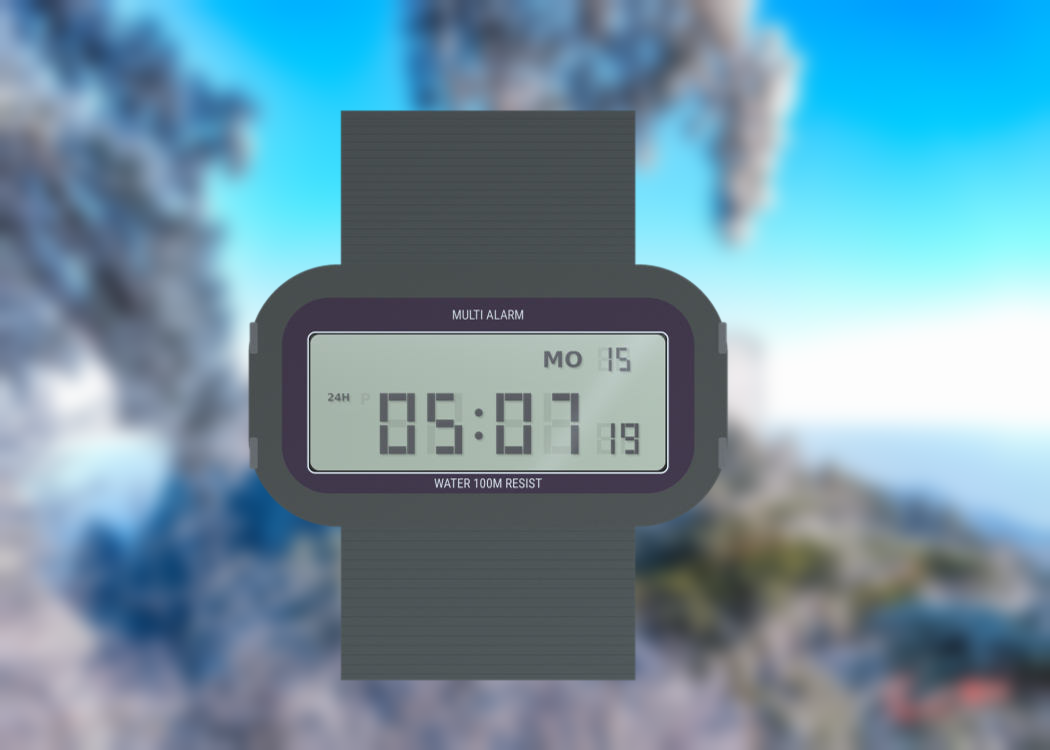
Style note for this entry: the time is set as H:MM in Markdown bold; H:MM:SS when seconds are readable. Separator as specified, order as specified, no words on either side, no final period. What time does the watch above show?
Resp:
**5:07:19**
